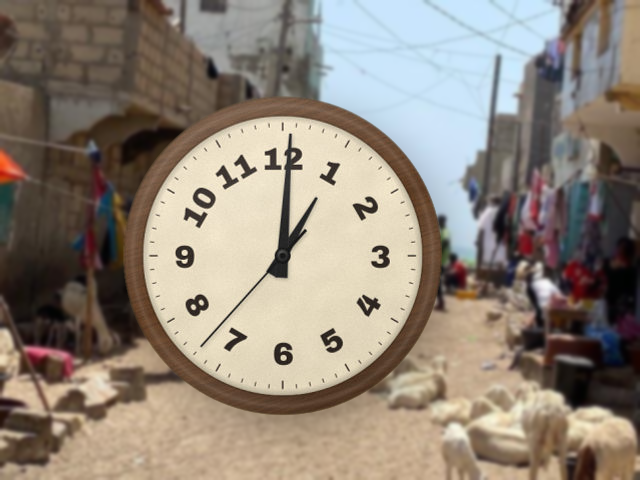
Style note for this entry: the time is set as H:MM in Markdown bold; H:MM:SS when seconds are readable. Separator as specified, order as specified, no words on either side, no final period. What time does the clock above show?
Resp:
**1:00:37**
